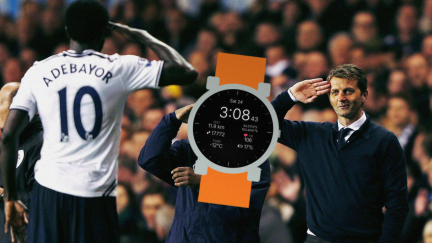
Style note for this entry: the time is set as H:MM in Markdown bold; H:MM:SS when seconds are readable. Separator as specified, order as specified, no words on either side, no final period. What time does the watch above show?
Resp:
**3:08**
